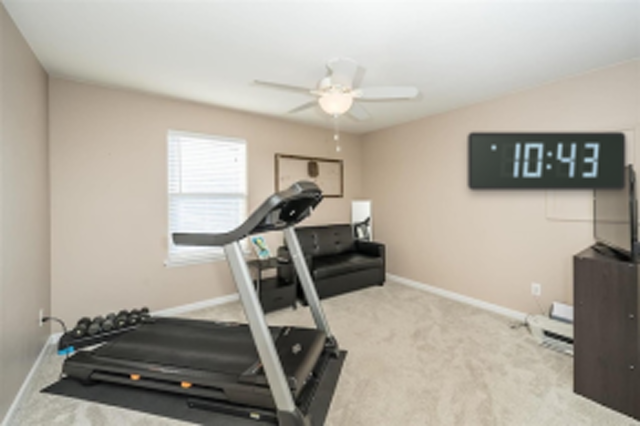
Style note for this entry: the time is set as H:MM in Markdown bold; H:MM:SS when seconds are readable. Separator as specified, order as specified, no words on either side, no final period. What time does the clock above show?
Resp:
**10:43**
